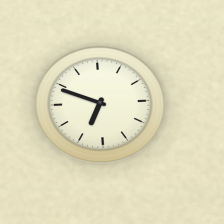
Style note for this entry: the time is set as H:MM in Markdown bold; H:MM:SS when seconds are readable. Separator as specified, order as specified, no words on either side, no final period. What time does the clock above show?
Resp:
**6:49**
